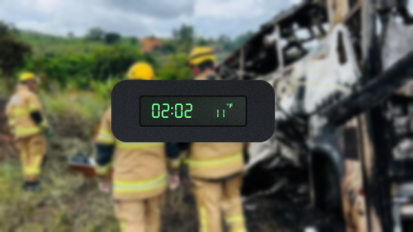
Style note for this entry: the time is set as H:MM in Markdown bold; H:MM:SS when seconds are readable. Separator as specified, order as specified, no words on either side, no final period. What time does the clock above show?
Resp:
**2:02**
